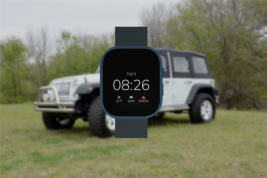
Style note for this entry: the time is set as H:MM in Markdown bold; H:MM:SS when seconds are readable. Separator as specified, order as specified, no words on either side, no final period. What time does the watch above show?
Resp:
**8:26**
